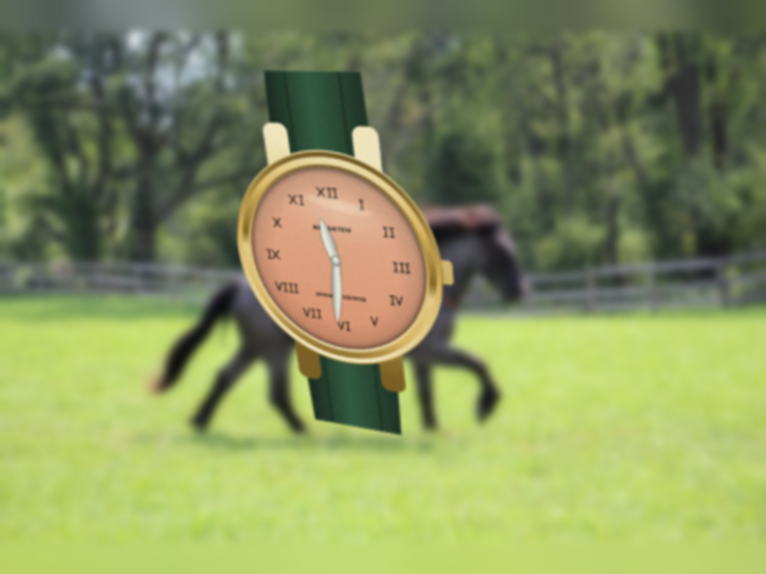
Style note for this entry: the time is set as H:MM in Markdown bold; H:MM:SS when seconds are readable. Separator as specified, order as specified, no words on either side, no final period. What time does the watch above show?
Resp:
**11:31**
